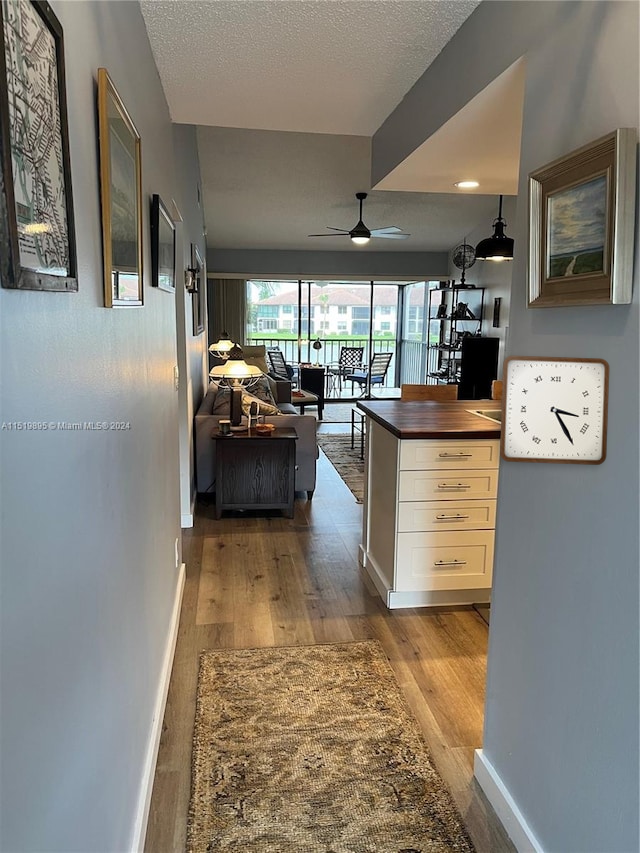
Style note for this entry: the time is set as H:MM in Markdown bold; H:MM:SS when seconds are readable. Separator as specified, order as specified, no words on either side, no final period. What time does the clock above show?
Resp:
**3:25**
